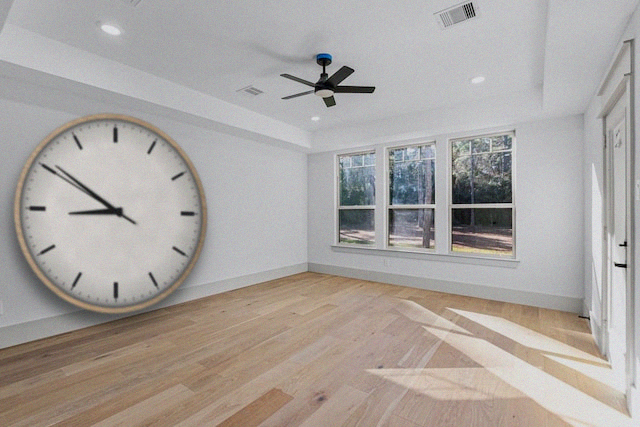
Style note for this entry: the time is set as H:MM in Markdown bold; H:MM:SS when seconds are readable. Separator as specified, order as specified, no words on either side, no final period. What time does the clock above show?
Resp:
**8:50:50**
